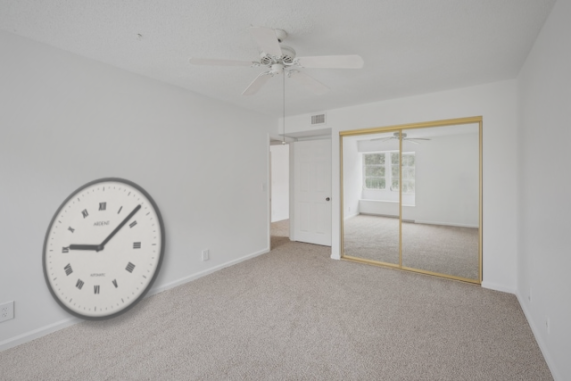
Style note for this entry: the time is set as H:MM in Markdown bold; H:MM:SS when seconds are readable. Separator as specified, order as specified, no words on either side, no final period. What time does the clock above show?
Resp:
**9:08**
